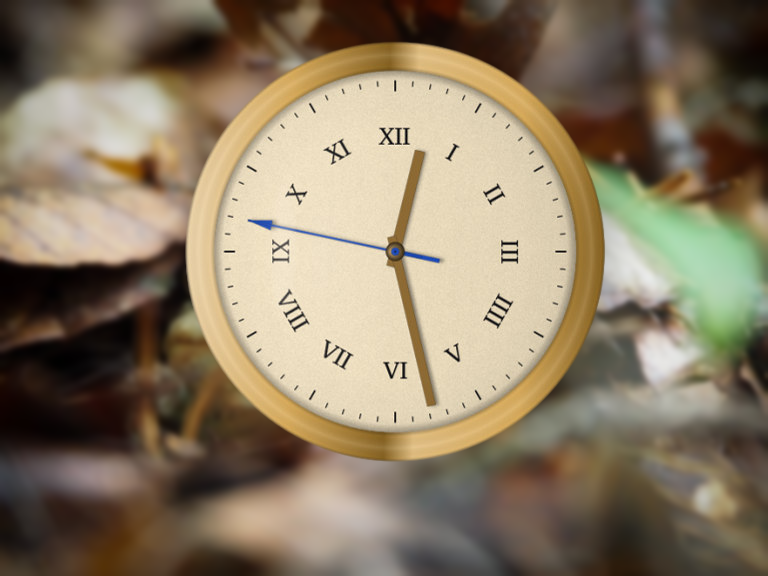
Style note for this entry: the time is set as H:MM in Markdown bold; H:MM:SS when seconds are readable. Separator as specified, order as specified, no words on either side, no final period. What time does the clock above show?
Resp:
**12:27:47**
